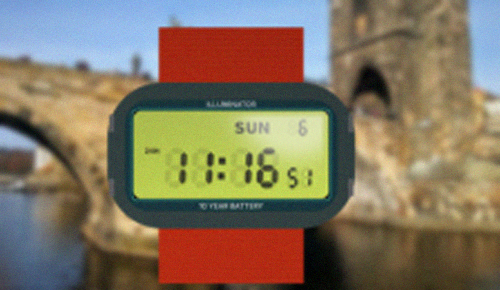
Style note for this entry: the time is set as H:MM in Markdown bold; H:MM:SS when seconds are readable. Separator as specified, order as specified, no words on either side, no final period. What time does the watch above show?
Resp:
**11:16:51**
